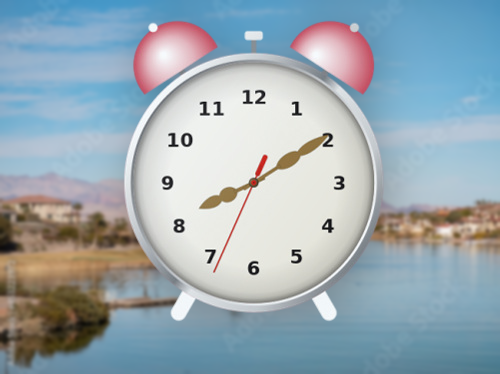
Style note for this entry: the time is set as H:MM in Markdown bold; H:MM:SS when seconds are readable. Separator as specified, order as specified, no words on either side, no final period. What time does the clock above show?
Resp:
**8:09:34**
